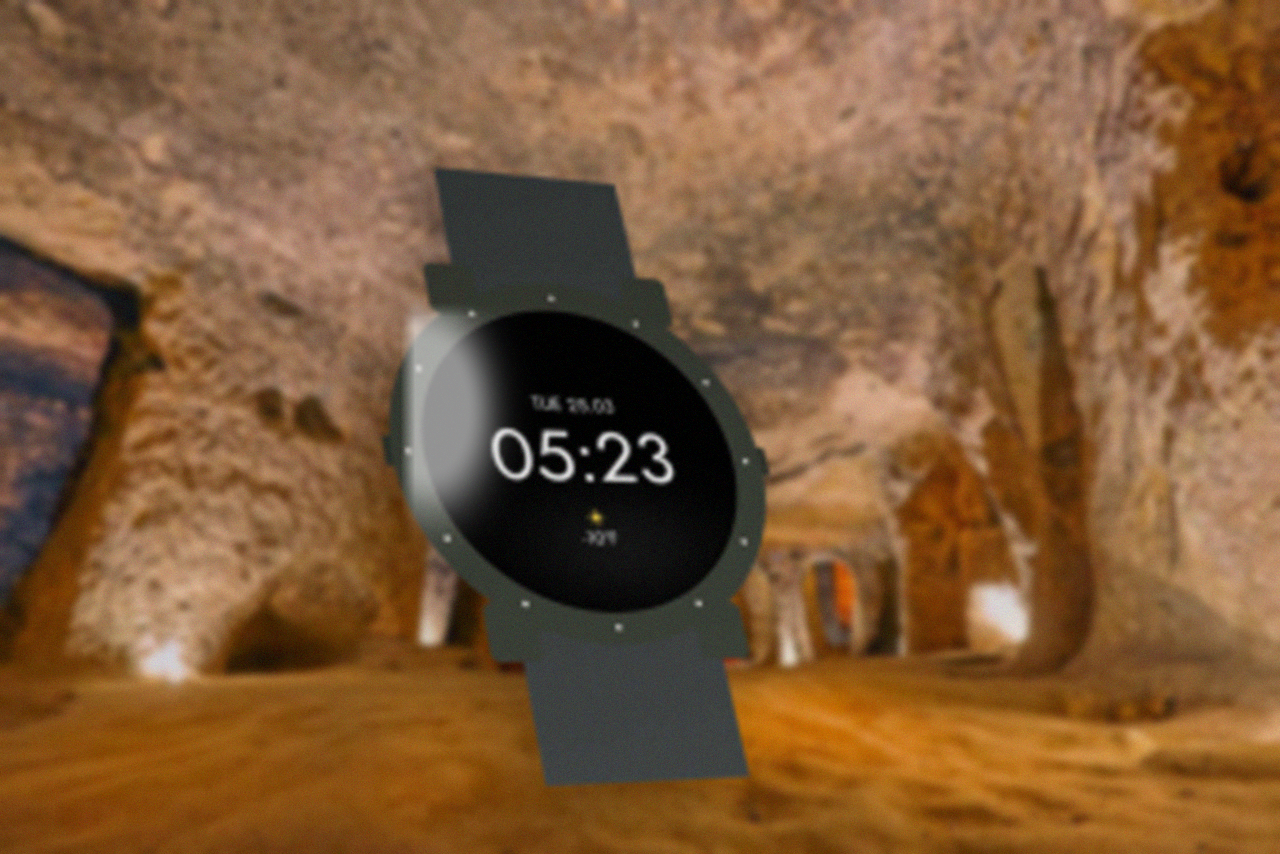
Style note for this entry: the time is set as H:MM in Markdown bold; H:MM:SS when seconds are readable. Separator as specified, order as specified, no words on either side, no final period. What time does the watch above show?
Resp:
**5:23**
